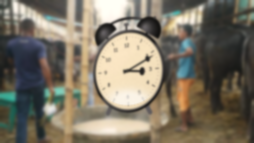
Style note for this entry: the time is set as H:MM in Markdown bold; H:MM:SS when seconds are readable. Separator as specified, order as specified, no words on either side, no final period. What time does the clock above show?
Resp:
**3:11**
